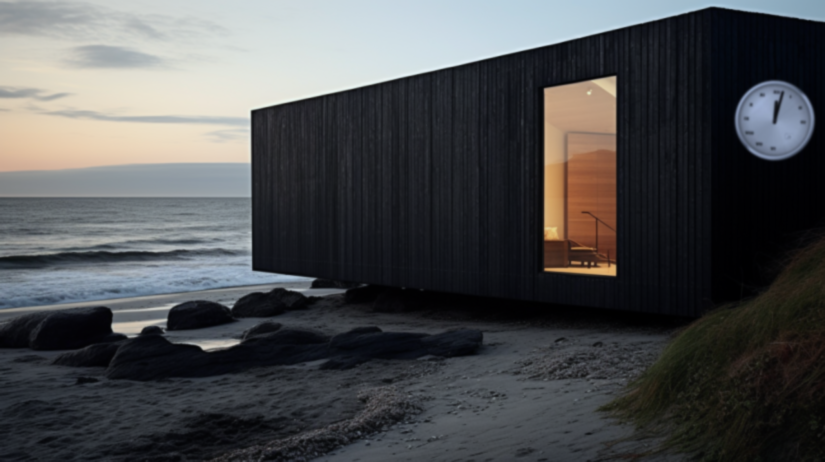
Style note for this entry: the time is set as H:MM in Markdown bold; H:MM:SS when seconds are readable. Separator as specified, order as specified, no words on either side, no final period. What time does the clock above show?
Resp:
**12:02**
